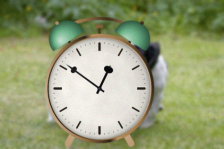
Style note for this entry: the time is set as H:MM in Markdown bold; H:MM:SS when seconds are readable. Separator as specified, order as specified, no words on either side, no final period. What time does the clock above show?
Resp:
**12:51**
